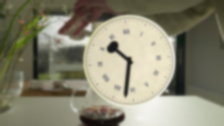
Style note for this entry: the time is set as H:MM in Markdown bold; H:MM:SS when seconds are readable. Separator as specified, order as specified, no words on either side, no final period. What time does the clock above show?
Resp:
**10:32**
